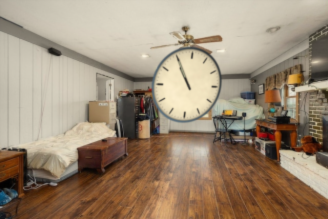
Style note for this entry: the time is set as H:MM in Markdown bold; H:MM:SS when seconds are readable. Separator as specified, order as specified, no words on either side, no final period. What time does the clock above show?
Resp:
**10:55**
